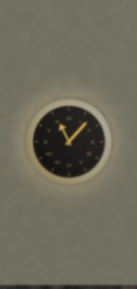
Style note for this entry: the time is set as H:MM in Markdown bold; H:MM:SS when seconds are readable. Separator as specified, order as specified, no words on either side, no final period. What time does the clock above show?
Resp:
**11:07**
